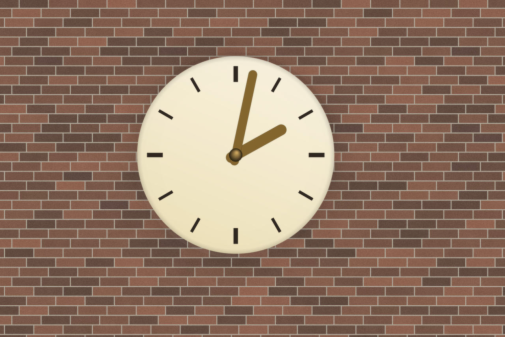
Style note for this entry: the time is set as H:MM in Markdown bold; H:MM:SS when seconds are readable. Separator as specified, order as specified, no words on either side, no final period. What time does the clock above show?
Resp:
**2:02**
